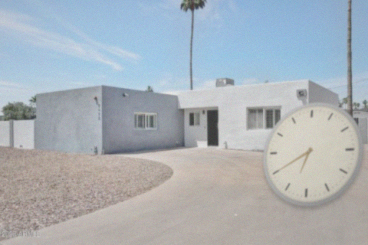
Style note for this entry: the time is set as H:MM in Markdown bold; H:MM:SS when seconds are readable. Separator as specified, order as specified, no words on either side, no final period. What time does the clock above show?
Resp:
**6:40**
